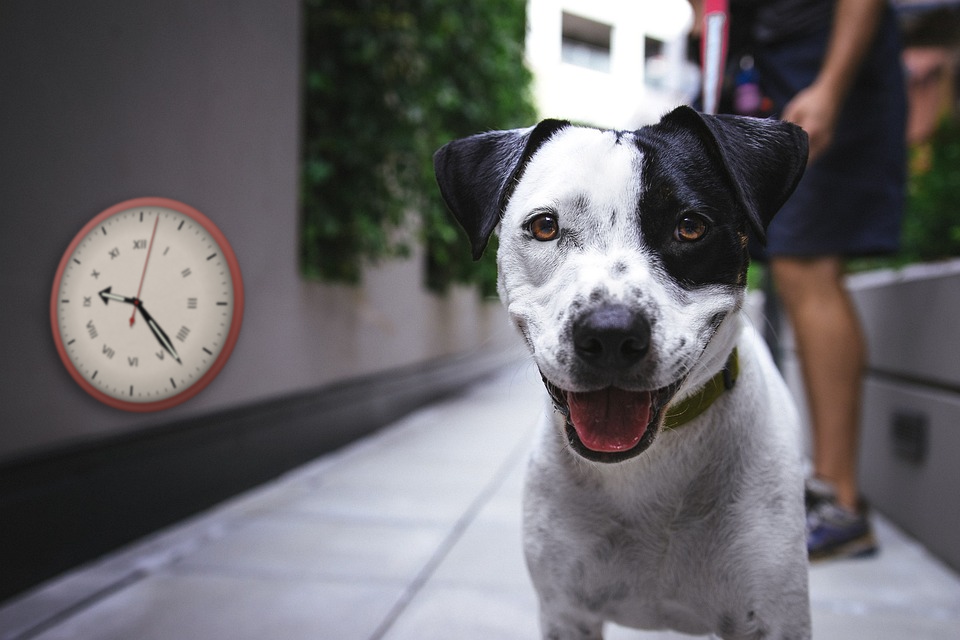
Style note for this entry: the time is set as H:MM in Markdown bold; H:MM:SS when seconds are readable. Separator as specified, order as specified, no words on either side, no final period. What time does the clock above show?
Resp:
**9:23:02**
